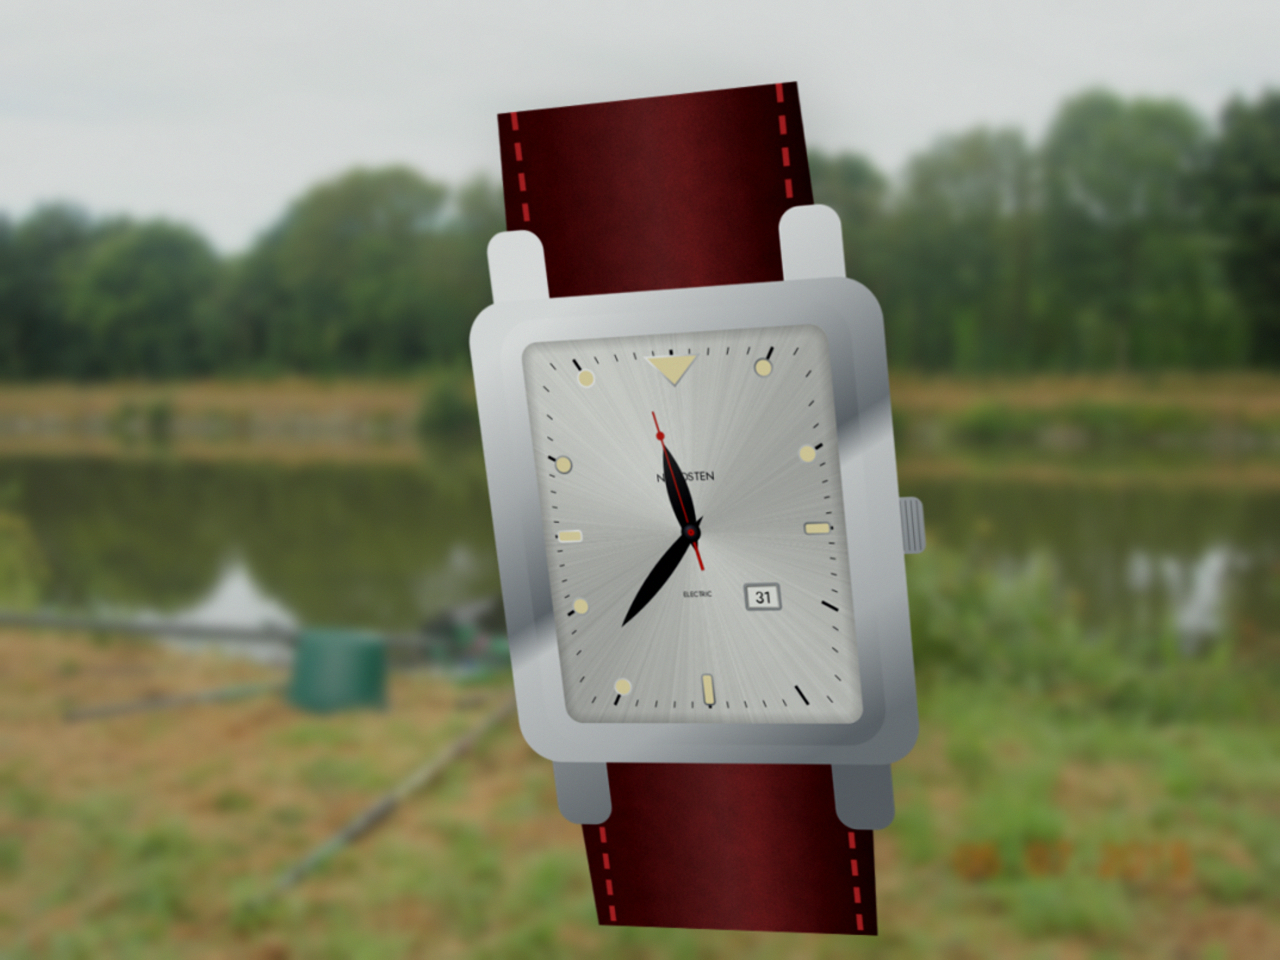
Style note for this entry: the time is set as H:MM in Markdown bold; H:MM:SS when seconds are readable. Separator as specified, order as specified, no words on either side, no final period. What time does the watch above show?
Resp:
**11:36:58**
